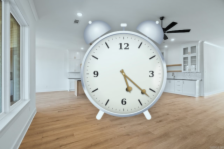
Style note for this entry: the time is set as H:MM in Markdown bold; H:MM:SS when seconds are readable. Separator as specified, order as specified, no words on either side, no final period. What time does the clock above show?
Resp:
**5:22**
